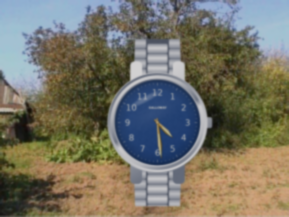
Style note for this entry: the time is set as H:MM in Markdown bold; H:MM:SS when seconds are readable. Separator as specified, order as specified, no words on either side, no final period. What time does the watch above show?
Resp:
**4:29**
